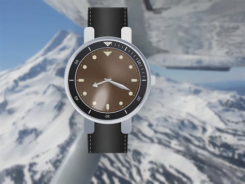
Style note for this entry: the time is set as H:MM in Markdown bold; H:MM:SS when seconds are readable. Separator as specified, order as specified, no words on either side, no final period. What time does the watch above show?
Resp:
**8:19**
